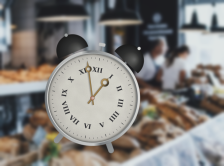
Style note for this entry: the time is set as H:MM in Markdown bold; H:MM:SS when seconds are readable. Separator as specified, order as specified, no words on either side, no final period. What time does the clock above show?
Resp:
**12:57**
